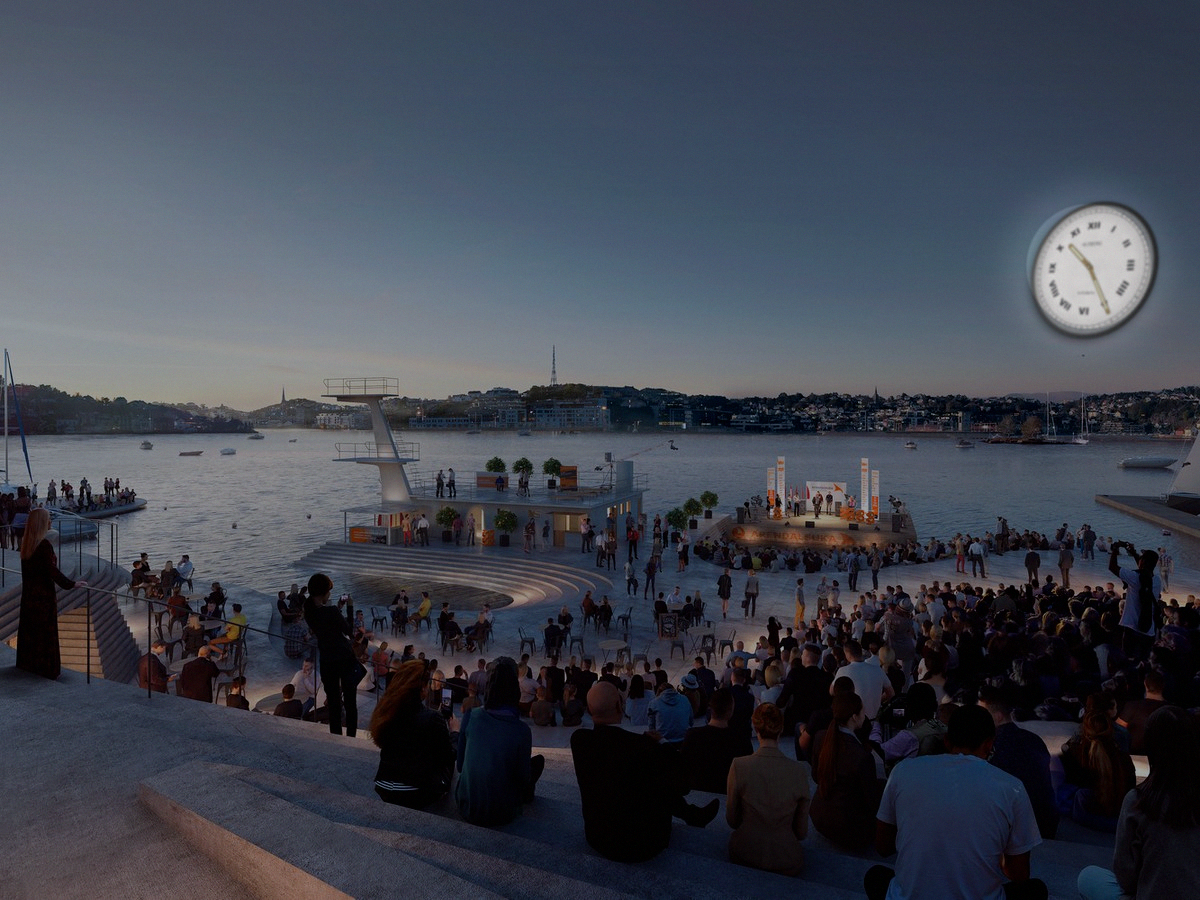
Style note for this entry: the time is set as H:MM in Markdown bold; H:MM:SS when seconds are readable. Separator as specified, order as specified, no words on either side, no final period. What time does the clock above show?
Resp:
**10:25**
